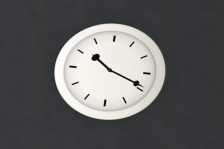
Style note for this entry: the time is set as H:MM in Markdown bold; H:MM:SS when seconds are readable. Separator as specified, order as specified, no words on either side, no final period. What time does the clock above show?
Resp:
**10:19**
